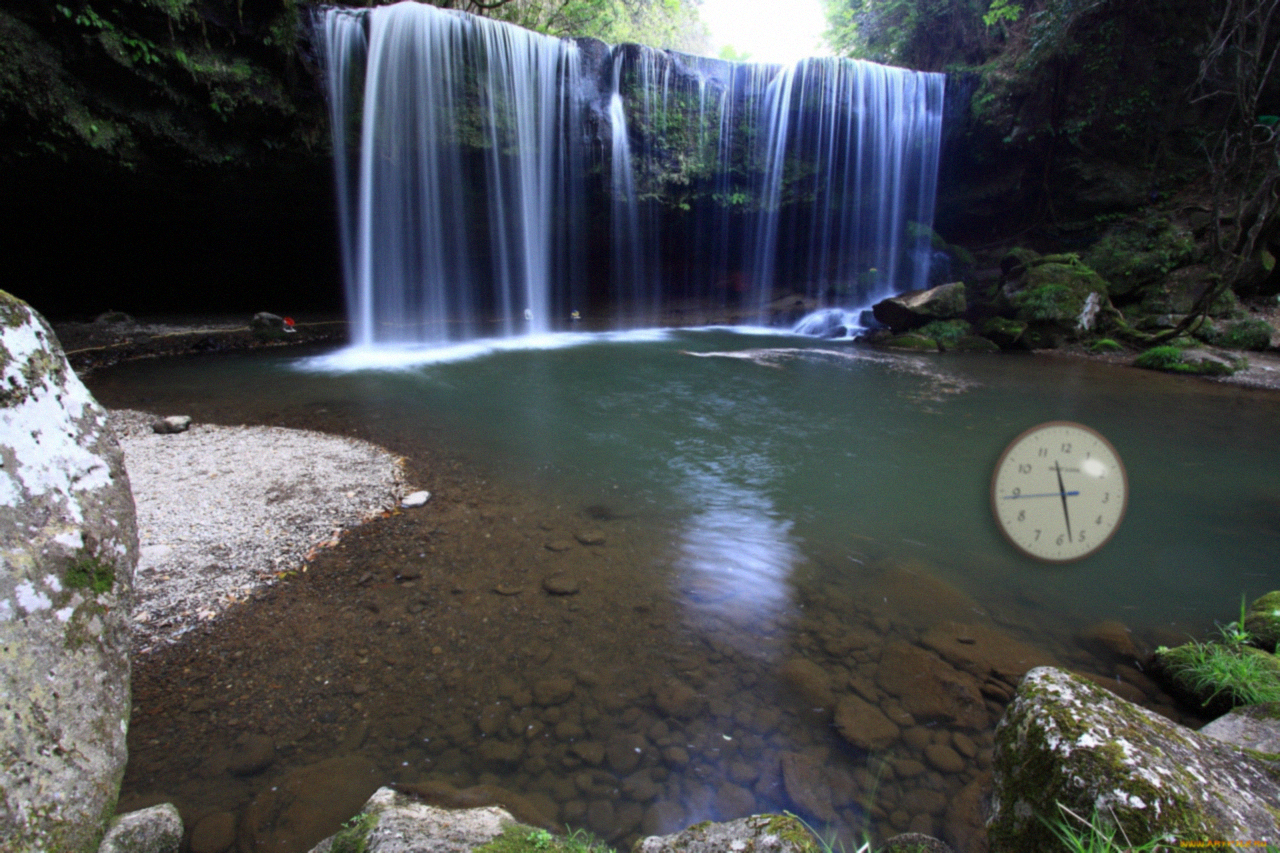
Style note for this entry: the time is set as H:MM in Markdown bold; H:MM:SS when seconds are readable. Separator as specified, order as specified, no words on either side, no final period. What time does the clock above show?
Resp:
**11:27:44**
